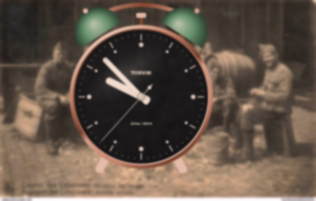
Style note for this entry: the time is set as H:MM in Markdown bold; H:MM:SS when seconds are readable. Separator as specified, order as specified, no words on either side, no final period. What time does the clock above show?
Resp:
**9:52:37**
